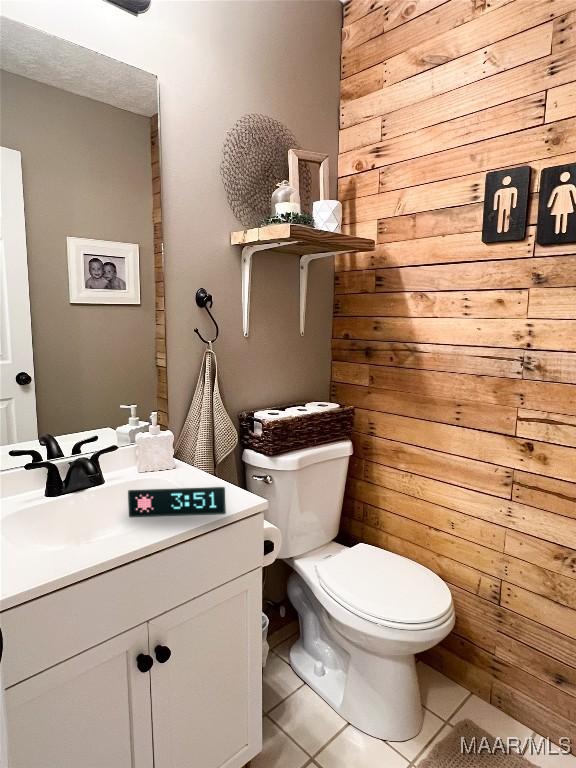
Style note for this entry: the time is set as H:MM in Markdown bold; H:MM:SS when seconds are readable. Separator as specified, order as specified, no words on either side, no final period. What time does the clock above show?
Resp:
**3:51**
